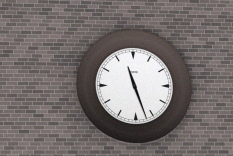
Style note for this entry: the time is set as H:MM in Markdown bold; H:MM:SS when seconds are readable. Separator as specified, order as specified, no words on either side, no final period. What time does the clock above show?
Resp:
**11:27**
